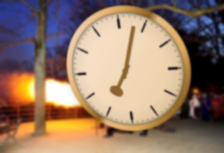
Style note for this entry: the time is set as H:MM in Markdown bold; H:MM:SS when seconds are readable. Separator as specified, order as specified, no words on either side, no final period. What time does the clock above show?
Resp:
**7:03**
